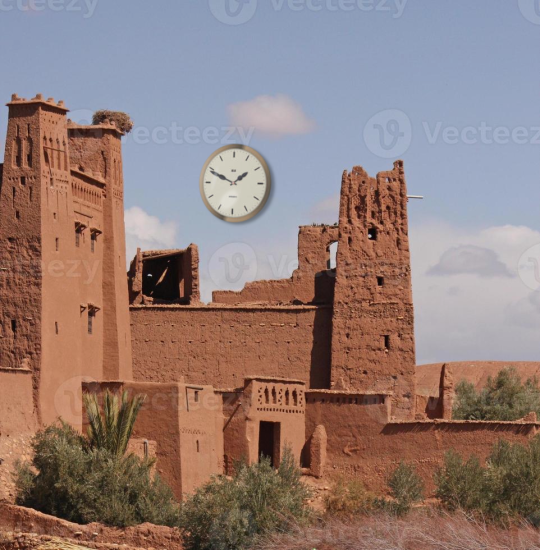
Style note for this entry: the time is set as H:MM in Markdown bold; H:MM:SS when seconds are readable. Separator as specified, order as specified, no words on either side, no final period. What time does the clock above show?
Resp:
**1:49**
